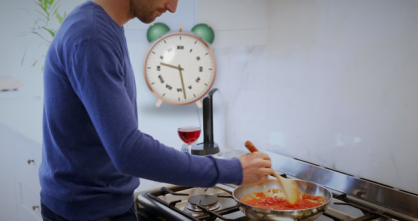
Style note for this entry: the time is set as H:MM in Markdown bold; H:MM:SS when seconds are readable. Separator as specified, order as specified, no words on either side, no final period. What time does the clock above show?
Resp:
**9:28**
